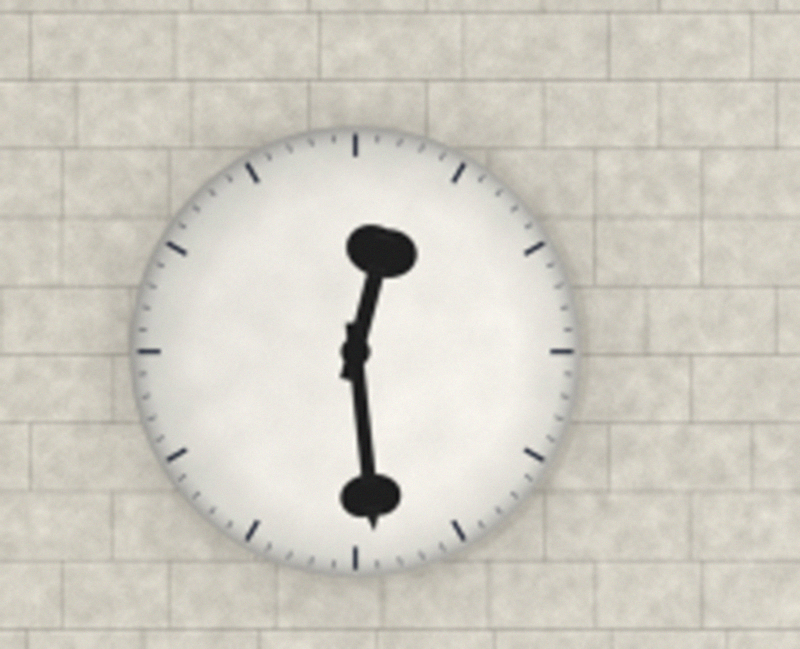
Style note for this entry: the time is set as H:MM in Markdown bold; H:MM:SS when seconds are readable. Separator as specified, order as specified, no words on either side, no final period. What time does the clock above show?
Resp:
**12:29**
